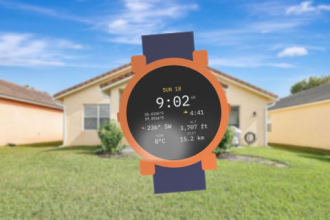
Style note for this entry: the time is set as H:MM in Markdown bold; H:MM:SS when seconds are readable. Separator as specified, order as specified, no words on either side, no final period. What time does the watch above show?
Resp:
**9:02**
